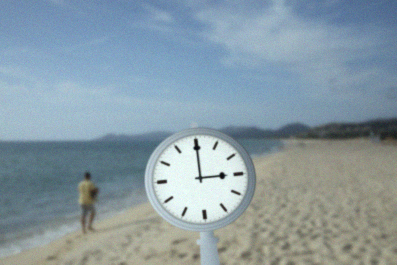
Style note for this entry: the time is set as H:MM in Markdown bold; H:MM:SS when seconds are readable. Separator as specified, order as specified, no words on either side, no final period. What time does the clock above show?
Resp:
**3:00**
